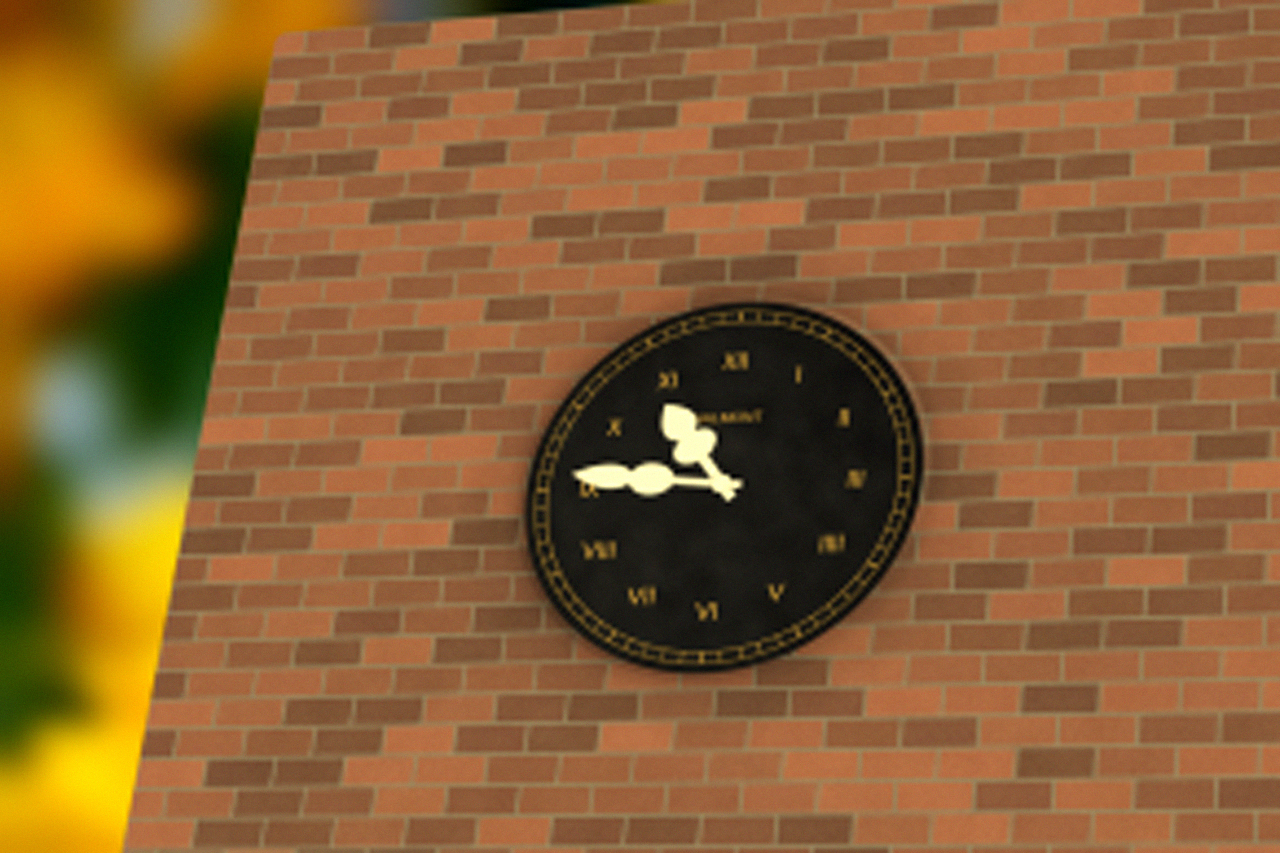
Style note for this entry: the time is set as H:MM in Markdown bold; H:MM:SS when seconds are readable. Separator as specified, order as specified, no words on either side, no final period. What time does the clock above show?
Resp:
**10:46**
